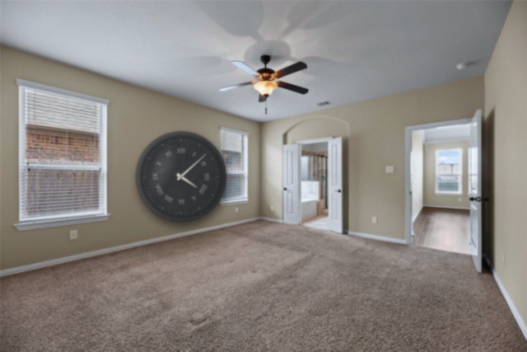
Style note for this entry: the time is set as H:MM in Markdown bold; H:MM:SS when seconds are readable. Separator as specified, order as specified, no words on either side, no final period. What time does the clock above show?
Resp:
**4:08**
